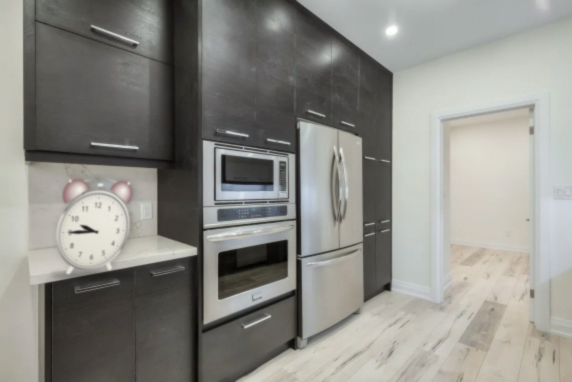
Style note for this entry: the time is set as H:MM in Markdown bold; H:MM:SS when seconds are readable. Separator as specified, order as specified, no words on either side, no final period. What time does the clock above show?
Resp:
**9:45**
